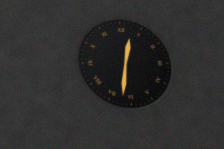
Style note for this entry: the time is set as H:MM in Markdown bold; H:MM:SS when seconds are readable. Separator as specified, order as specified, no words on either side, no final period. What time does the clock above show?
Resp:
**12:32**
